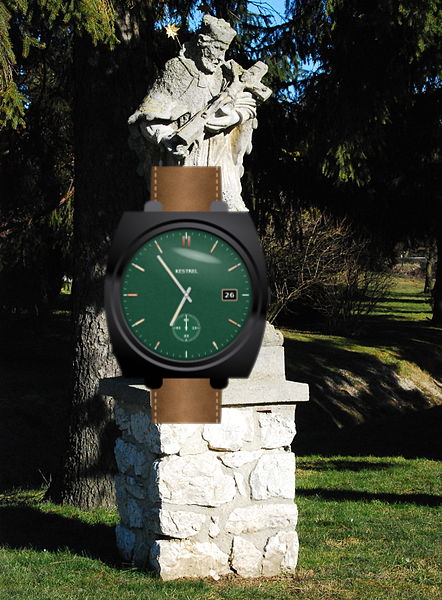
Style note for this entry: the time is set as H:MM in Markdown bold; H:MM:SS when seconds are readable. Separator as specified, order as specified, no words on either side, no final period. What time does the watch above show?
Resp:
**6:54**
